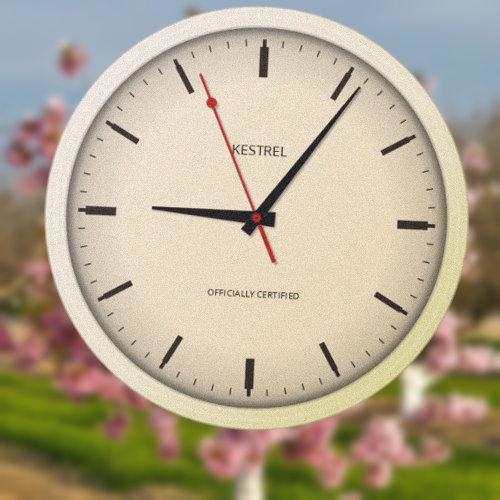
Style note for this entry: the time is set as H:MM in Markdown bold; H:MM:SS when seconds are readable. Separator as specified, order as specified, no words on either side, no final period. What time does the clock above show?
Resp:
**9:05:56**
